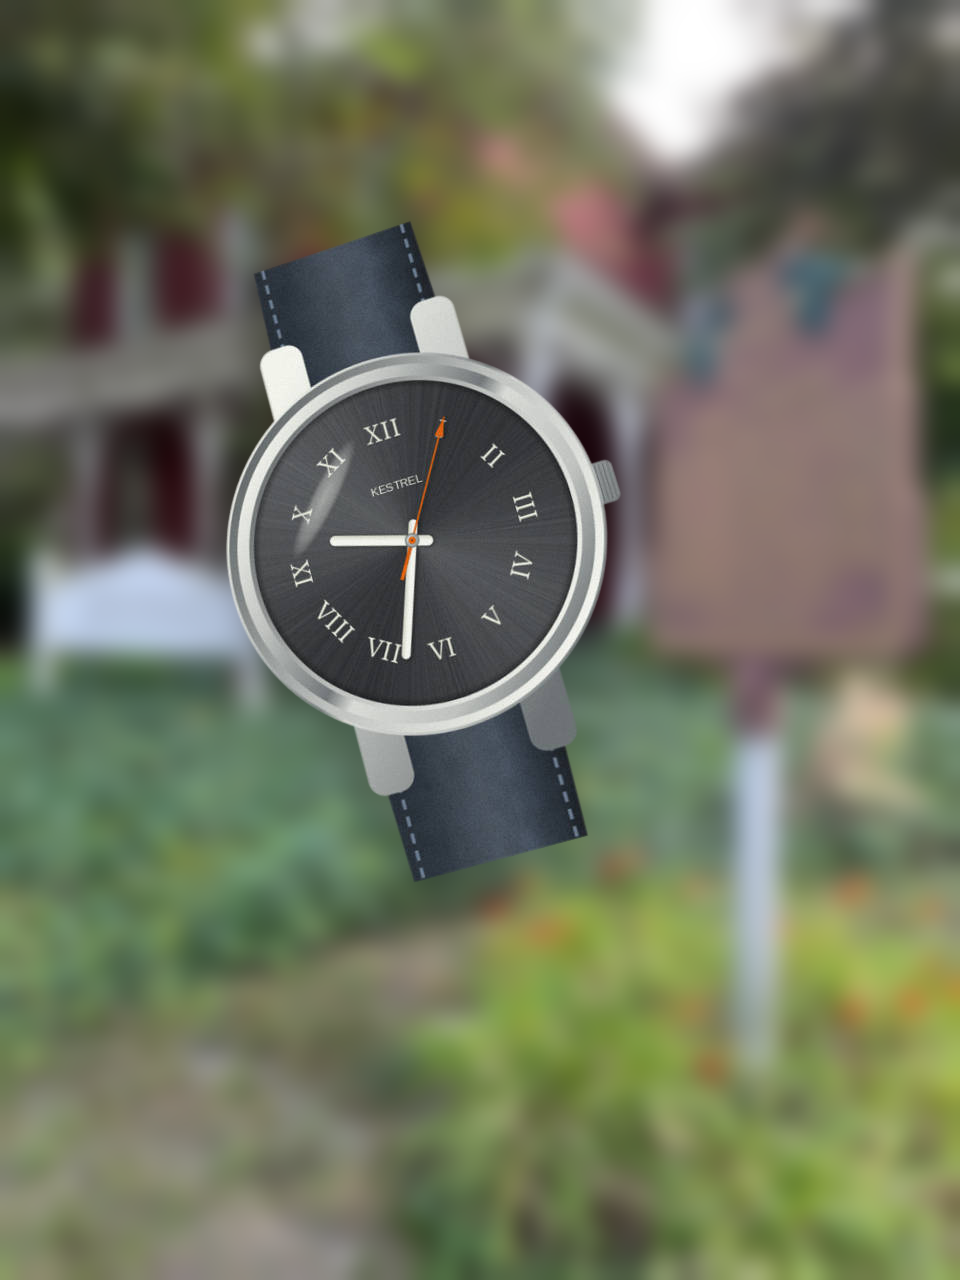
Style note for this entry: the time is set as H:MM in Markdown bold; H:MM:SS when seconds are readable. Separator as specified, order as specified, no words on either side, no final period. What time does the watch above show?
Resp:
**9:33:05**
